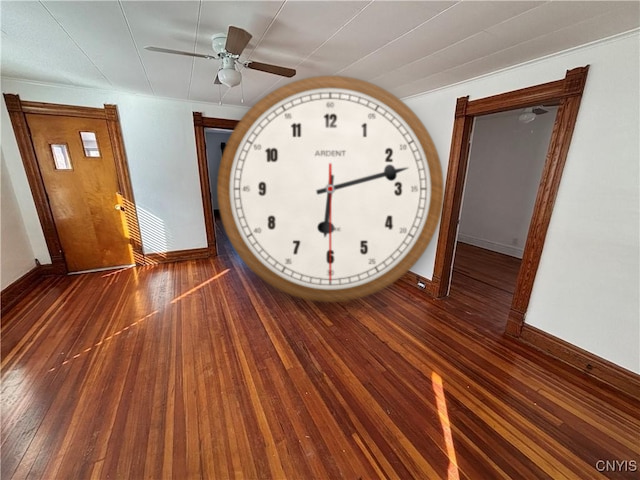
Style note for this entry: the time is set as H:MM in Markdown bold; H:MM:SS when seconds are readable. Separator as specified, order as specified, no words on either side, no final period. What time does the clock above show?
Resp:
**6:12:30**
